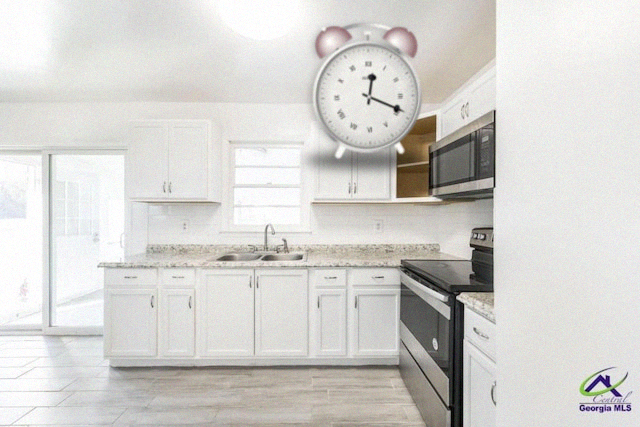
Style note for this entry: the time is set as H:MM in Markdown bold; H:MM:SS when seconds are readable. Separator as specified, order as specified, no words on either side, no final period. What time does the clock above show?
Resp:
**12:19**
